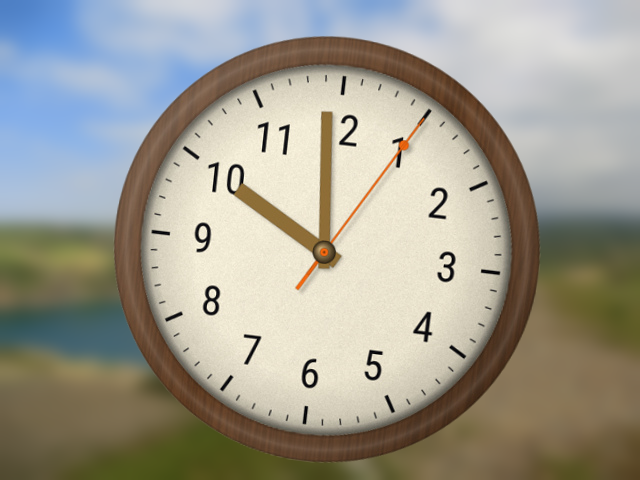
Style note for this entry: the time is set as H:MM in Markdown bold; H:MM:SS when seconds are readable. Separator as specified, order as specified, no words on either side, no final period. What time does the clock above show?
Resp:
**9:59:05**
